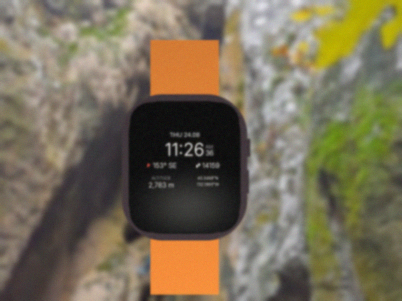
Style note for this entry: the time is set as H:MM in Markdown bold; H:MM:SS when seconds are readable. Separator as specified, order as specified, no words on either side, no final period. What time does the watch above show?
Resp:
**11:26**
